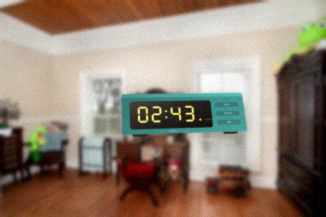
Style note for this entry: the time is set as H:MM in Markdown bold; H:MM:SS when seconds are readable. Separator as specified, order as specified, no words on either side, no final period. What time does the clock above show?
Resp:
**2:43**
